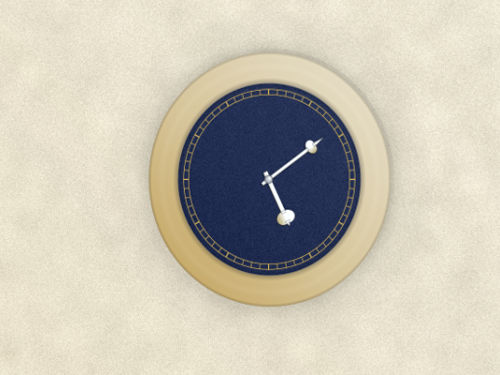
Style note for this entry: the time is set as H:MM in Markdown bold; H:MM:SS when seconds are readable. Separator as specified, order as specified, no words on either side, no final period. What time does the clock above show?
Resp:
**5:09**
